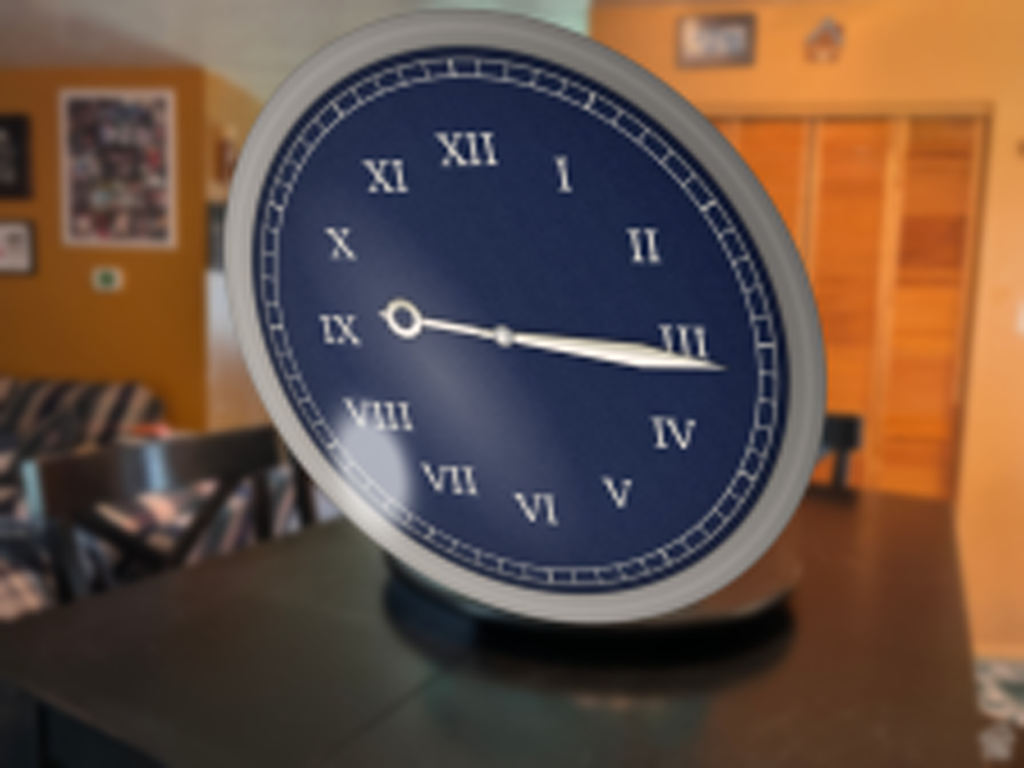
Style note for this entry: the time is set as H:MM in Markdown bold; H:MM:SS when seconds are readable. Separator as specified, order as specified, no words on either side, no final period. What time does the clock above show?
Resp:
**9:16**
